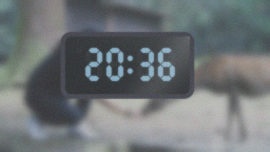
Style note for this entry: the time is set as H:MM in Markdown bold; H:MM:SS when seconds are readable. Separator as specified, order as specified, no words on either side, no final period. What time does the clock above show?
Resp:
**20:36**
